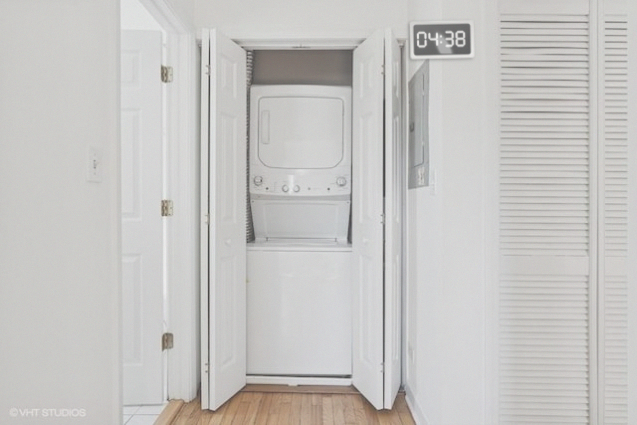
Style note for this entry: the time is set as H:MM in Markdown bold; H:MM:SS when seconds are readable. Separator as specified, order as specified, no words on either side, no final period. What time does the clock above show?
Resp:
**4:38**
